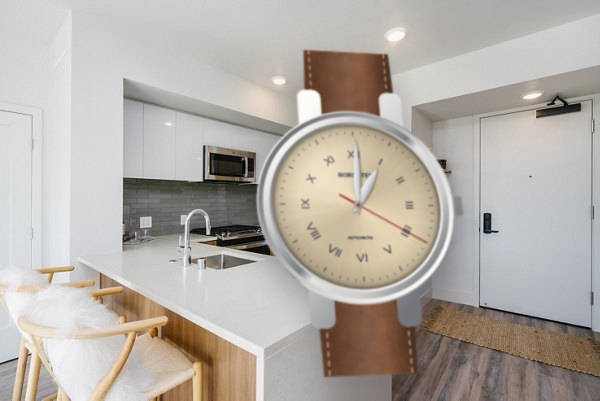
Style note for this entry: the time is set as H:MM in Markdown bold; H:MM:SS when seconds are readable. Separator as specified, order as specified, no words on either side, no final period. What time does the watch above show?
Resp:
**1:00:20**
